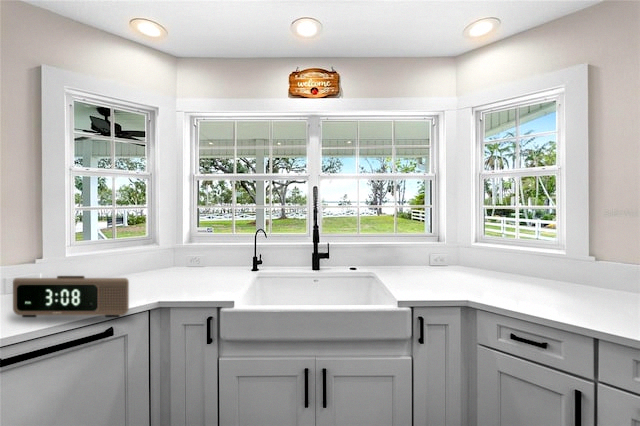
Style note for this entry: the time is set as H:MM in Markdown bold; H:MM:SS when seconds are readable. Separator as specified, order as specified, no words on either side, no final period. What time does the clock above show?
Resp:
**3:08**
